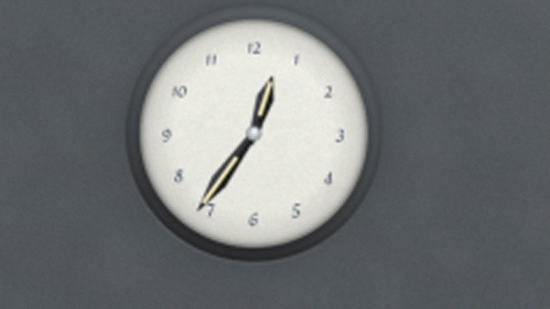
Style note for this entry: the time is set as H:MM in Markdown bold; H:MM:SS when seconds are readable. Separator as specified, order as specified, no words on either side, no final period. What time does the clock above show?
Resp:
**12:36**
